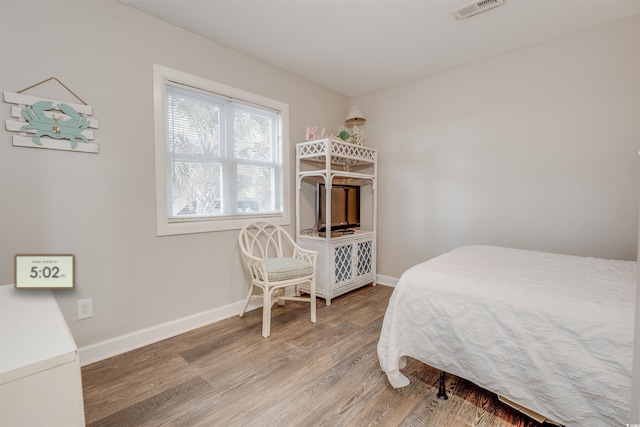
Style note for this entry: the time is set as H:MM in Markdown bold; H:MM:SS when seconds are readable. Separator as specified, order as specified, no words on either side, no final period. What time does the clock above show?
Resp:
**5:02**
